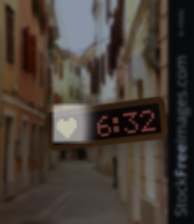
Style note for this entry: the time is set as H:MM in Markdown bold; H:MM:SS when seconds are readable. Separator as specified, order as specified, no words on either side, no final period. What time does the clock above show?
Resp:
**6:32**
